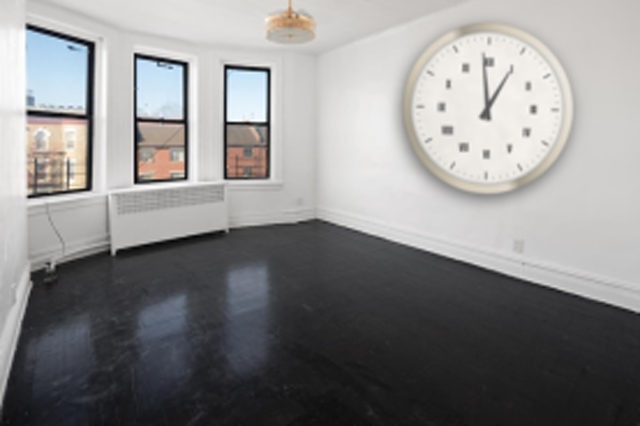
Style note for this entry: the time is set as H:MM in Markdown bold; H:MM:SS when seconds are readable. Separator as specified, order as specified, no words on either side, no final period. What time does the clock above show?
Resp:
**12:59**
